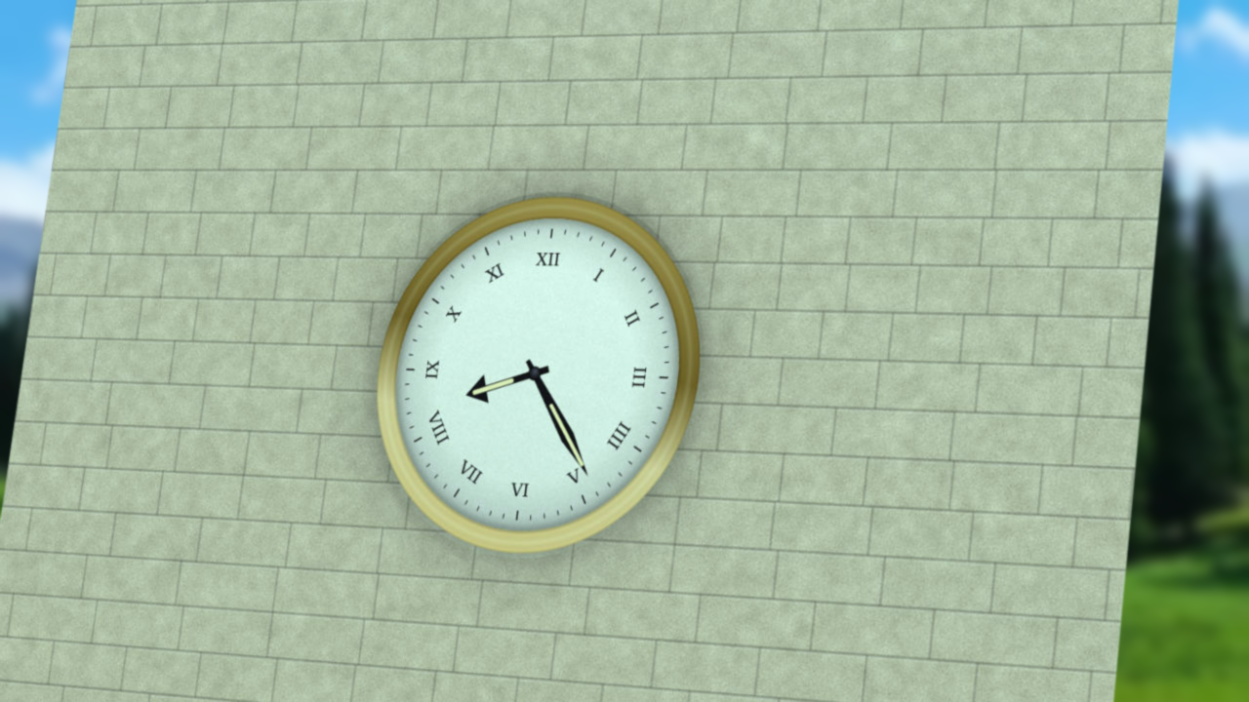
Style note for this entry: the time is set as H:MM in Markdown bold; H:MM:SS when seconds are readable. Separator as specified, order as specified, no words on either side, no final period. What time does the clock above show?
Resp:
**8:24**
